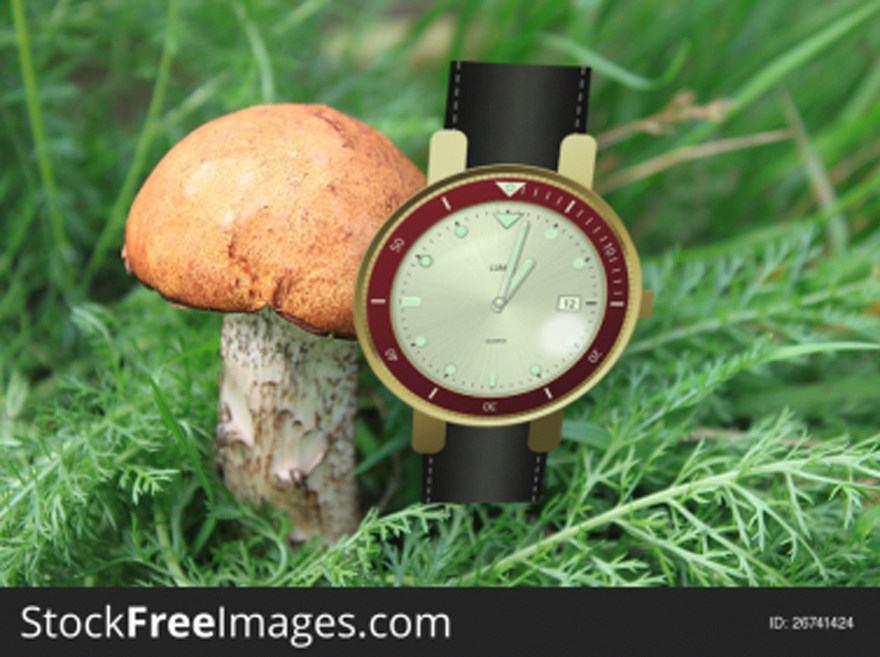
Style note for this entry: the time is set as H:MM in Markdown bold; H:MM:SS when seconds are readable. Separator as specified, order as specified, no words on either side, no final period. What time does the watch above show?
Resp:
**1:02**
